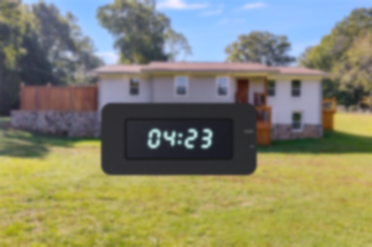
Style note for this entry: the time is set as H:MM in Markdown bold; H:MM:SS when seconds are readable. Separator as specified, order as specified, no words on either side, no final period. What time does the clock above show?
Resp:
**4:23**
